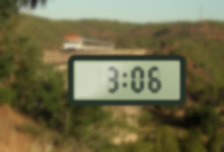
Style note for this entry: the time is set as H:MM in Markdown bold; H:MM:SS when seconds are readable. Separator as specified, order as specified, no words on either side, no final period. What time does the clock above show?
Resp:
**3:06**
